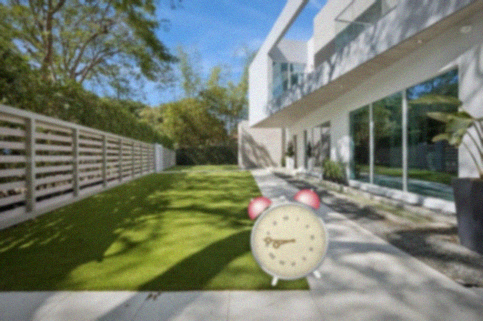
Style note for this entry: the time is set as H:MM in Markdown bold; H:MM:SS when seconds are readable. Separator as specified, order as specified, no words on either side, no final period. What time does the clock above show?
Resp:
**8:47**
